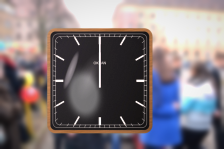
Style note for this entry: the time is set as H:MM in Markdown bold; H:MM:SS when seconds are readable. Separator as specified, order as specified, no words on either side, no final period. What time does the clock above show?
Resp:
**12:00**
